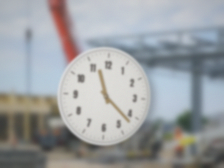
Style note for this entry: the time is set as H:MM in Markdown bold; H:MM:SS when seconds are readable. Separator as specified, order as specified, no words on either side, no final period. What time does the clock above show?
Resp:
**11:22**
